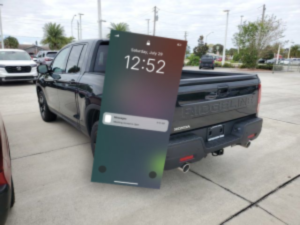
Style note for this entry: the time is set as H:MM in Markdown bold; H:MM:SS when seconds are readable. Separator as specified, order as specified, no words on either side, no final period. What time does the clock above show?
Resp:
**12:52**
